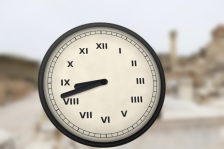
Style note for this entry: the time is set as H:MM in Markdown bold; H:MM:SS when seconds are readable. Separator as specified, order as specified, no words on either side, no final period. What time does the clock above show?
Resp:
**8:42**
